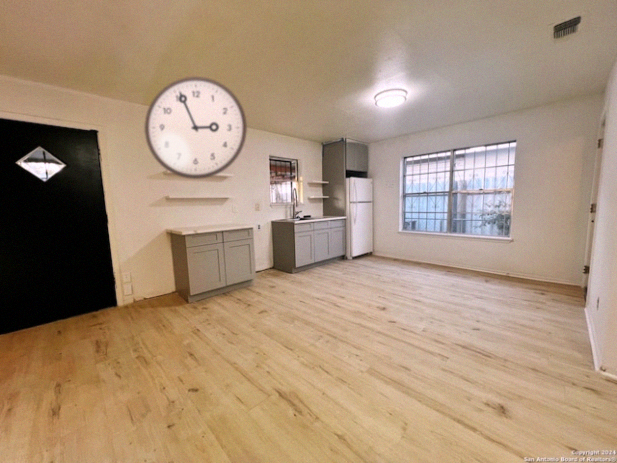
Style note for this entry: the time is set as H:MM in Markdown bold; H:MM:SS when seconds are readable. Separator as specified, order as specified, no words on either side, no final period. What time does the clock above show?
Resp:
**2:56**
